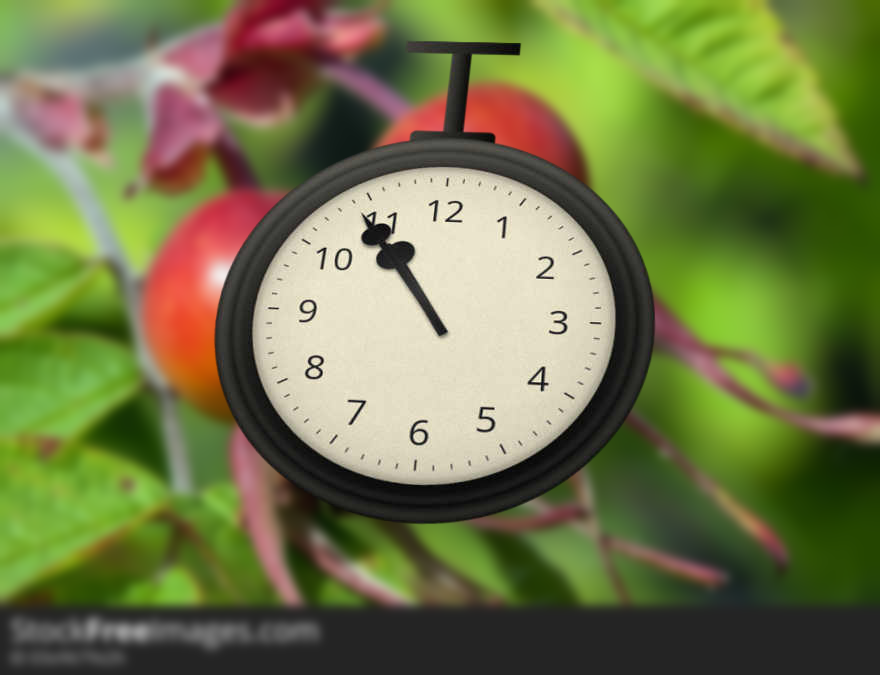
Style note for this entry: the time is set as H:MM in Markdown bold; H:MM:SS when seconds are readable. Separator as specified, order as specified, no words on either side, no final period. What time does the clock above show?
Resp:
**10:54**
